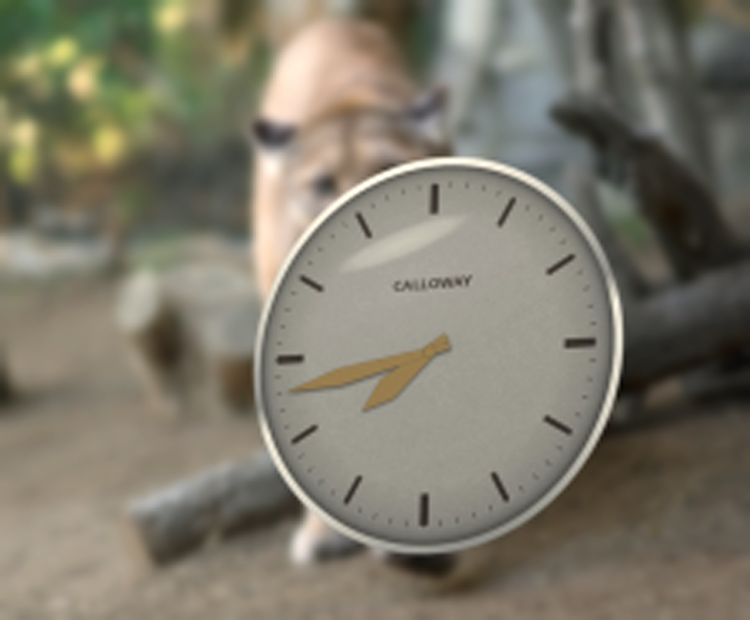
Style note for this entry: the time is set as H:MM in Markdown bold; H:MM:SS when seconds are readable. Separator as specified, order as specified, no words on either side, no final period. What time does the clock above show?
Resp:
**7:43**
